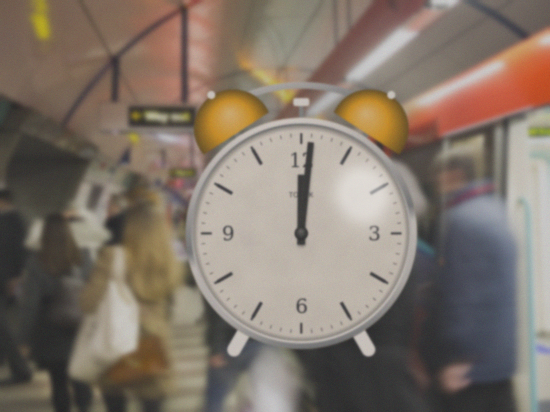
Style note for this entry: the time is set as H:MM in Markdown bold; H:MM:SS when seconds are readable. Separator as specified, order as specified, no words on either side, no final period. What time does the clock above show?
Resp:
**12:01**
